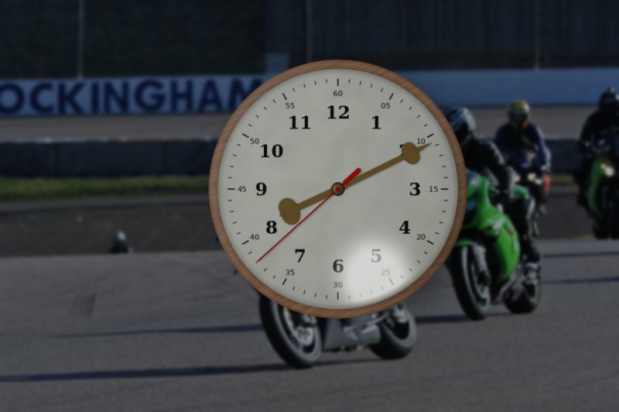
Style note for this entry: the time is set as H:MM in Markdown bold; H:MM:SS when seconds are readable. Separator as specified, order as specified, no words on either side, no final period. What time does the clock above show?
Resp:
**8:10:38**
